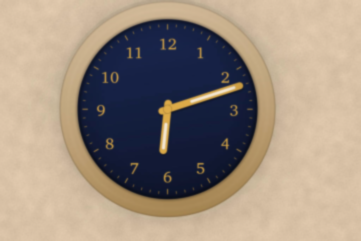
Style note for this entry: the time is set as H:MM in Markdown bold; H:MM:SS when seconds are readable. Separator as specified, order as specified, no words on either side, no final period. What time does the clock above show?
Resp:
**6:12**
